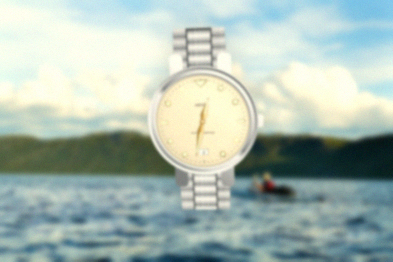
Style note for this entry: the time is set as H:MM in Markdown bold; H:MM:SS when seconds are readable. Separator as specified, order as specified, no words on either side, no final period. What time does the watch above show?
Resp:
**12:32**
